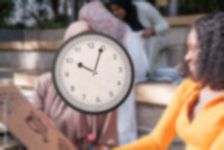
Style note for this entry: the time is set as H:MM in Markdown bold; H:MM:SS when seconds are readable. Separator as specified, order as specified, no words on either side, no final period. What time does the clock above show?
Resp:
**10:04**
